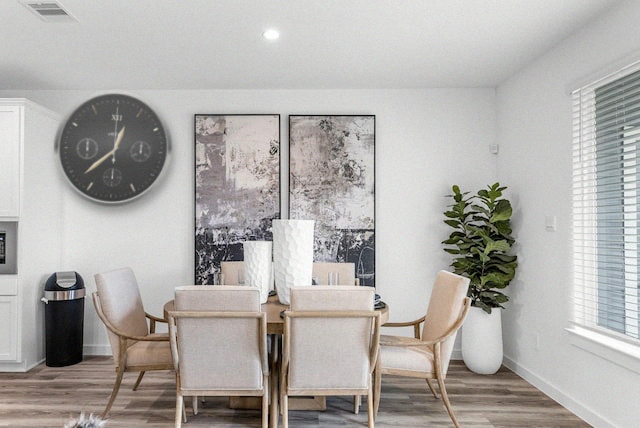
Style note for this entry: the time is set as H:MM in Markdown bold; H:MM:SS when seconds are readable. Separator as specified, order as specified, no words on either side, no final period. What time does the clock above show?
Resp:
**12:38**
